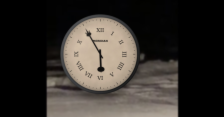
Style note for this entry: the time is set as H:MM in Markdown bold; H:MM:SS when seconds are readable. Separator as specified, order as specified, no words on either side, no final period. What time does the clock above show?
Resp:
**5:55**
